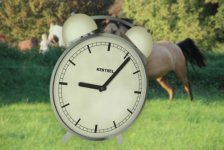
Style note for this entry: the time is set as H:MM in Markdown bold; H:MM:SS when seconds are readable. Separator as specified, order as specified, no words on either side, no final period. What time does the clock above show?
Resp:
**9:06**
